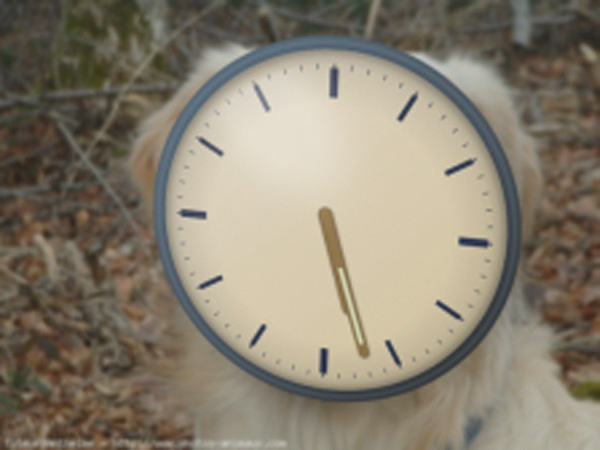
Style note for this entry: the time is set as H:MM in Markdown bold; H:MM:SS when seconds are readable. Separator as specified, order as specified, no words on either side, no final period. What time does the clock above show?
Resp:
**5:27**
